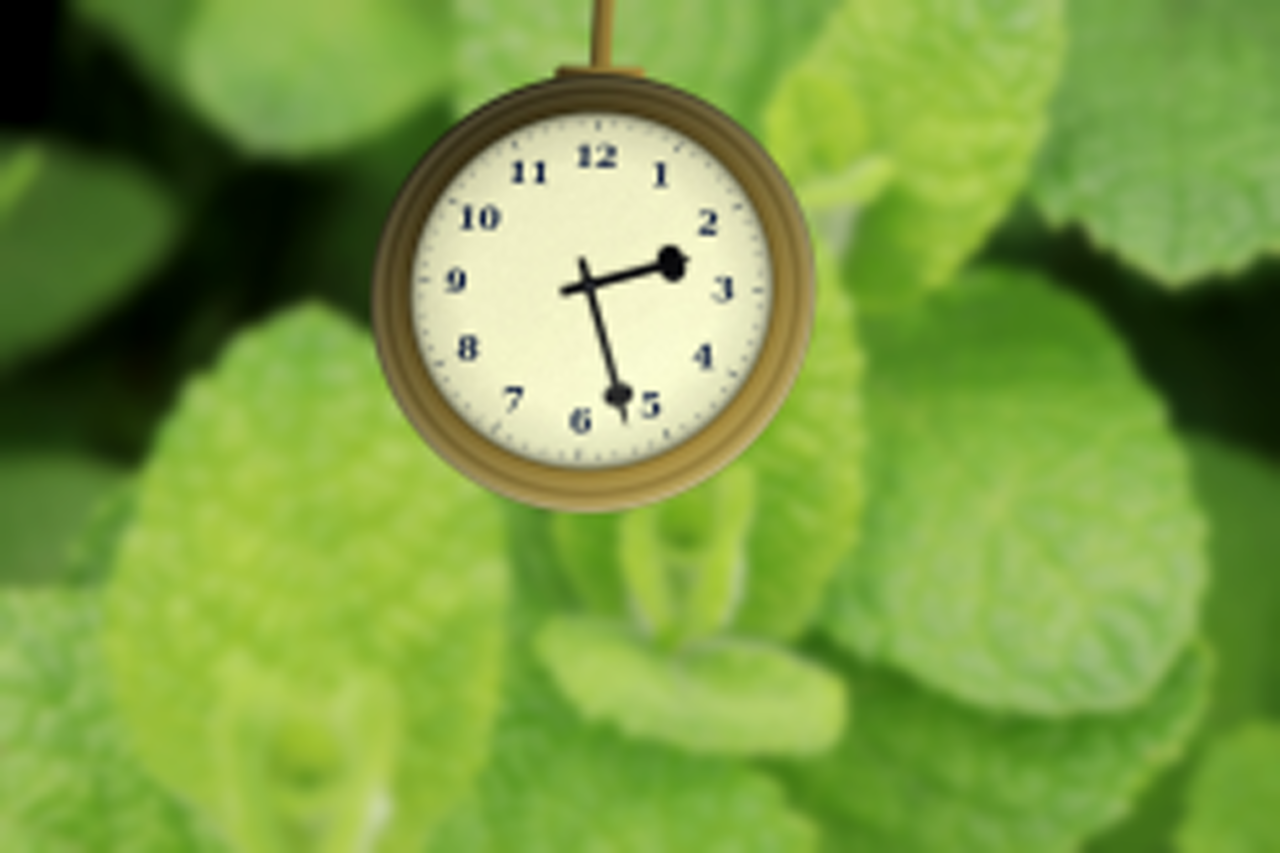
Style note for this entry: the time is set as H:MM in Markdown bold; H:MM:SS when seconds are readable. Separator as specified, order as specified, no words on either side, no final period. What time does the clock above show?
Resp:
**2:27**
